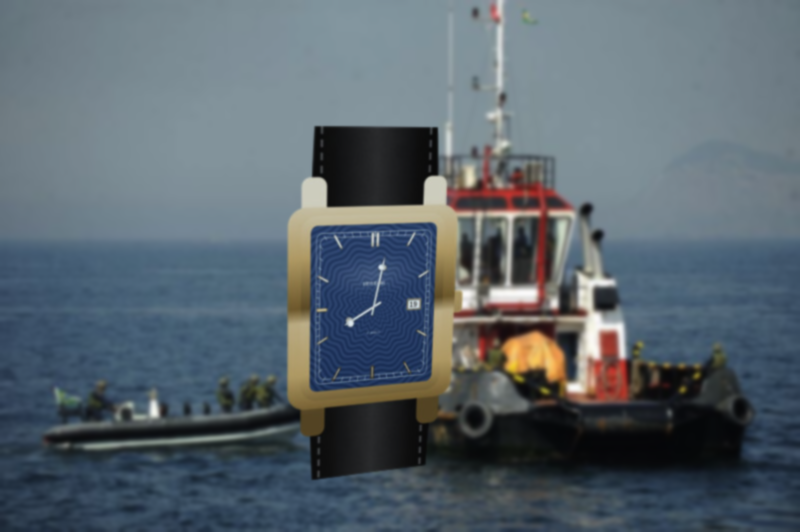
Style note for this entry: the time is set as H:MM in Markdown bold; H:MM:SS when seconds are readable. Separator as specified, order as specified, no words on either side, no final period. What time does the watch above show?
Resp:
**8:02**
